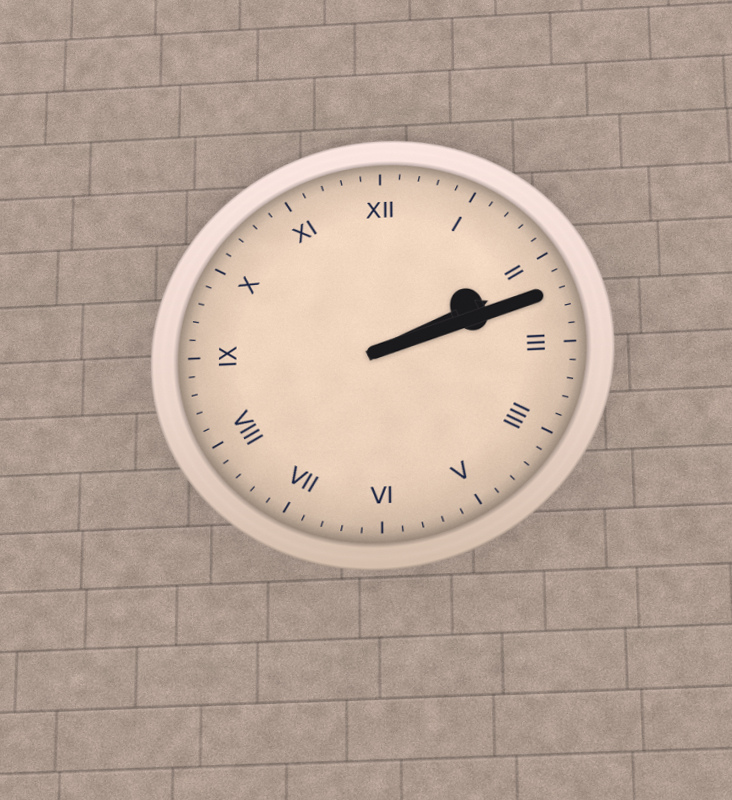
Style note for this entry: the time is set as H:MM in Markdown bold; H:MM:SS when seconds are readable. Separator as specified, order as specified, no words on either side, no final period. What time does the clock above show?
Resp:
**2:12**
